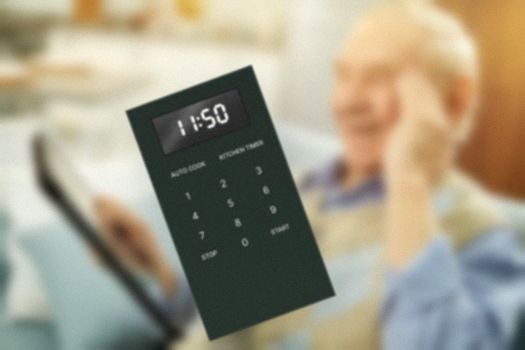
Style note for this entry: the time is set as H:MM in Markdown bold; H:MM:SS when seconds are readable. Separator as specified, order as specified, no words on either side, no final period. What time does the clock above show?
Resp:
**11:50**
